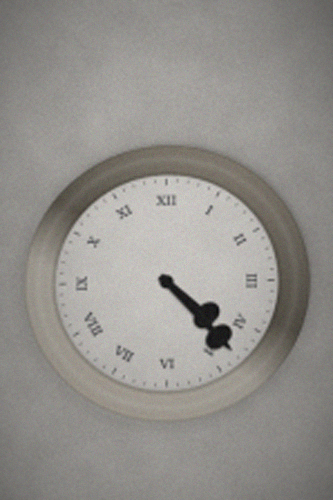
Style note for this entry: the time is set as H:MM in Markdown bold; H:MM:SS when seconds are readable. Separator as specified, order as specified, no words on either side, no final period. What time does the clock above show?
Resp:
**4:23**
